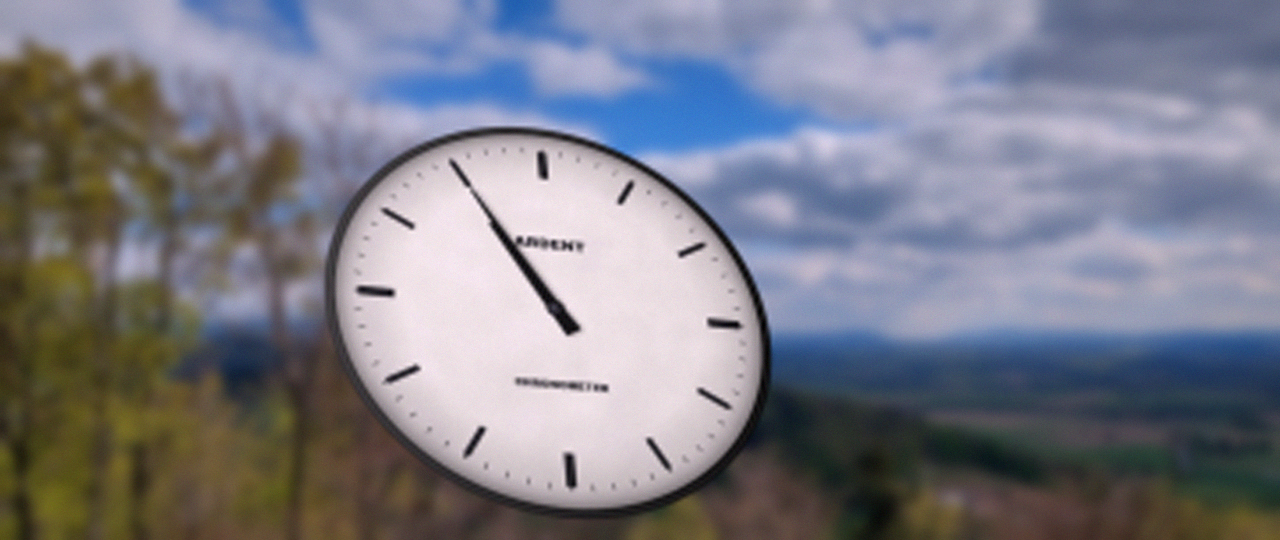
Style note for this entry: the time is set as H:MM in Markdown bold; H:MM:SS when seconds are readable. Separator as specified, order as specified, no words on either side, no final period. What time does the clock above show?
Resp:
**10:55**
